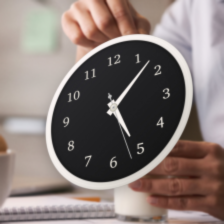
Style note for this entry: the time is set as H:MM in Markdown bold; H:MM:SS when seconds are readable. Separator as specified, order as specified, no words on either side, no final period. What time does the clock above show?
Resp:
**5:07:27**
